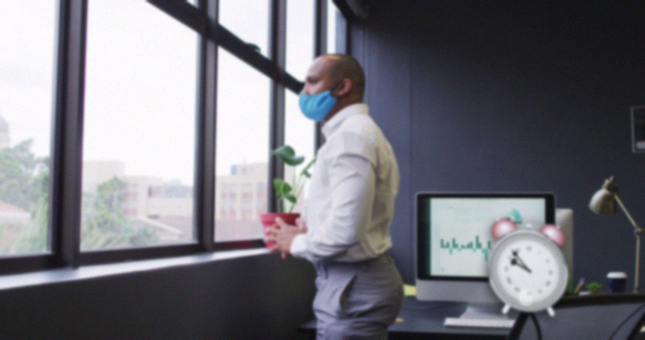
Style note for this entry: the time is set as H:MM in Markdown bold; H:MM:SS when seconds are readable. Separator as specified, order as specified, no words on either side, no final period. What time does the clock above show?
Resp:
**9:53**
